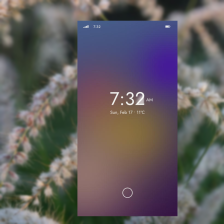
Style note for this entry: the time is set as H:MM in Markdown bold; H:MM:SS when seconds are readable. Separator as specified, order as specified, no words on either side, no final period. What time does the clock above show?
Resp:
**7:32**
